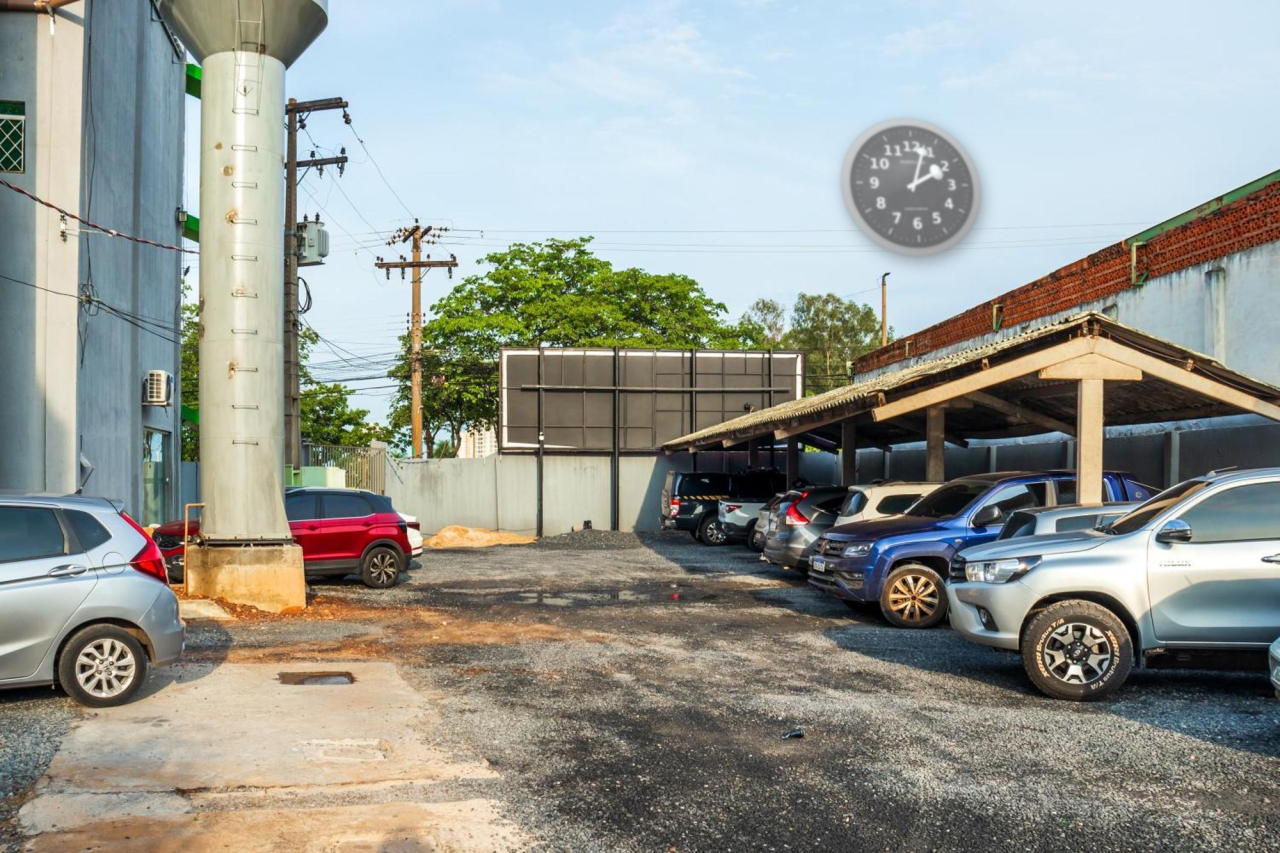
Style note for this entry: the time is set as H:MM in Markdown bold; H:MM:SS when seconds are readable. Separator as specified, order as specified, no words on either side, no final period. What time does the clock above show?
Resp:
**2:03**
